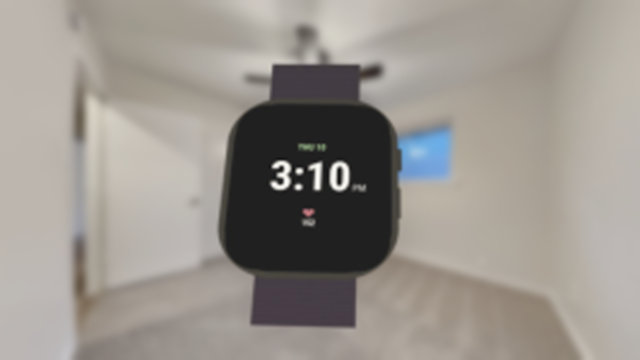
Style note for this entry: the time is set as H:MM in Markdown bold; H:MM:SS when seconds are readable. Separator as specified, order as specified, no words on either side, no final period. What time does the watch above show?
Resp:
**3:10**
